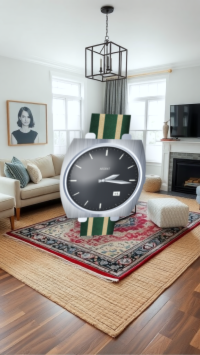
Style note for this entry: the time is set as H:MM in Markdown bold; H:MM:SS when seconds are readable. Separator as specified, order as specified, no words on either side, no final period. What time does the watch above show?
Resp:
**2:16**
